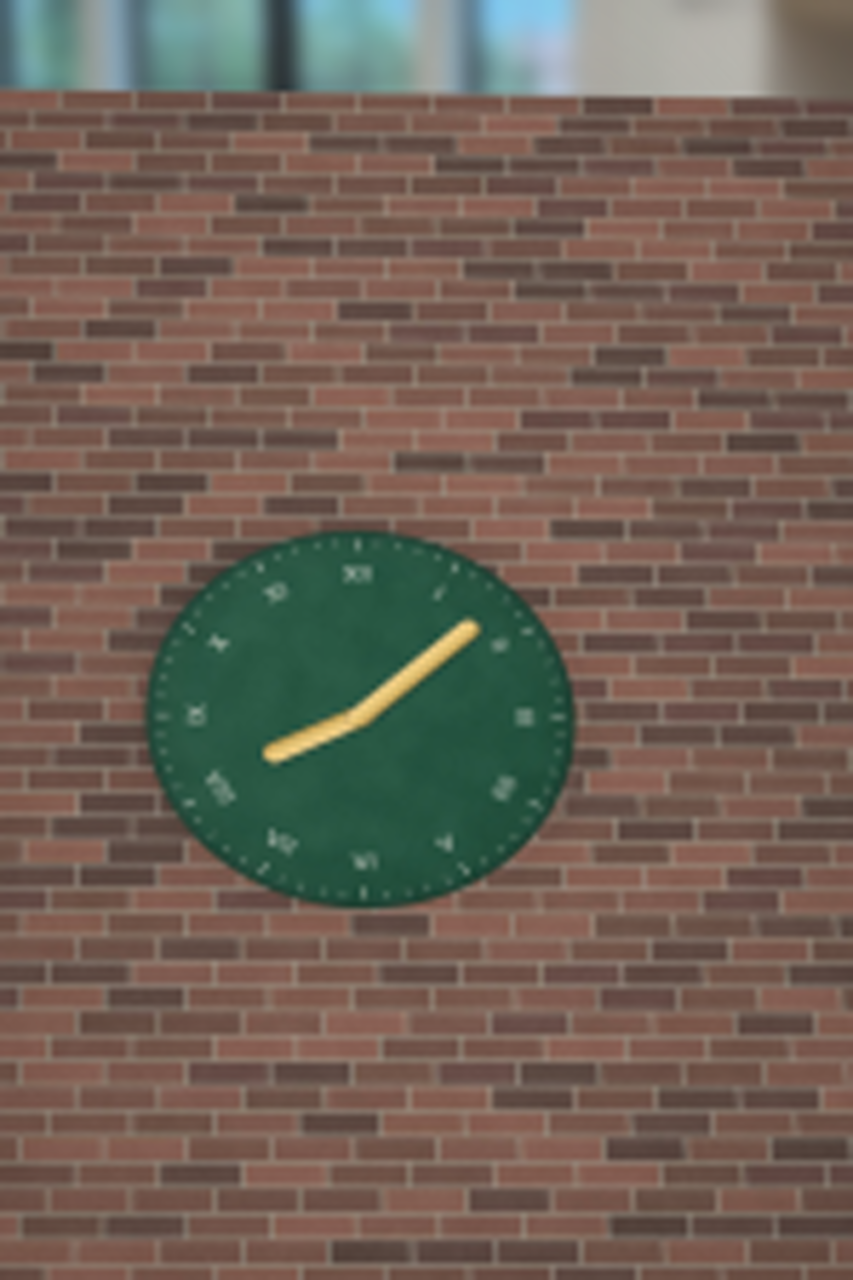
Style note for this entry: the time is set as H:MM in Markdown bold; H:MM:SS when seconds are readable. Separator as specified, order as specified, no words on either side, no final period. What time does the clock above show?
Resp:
**8:08**
